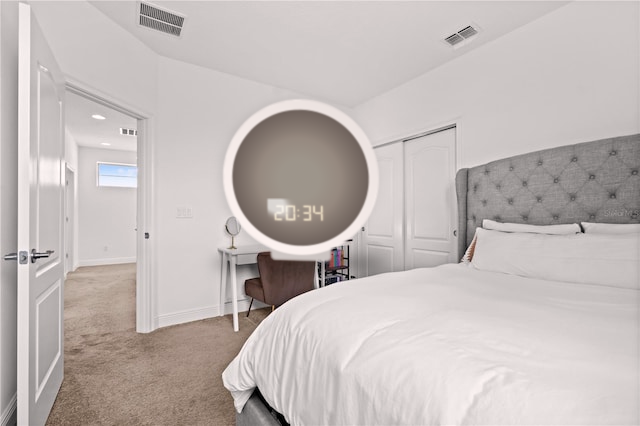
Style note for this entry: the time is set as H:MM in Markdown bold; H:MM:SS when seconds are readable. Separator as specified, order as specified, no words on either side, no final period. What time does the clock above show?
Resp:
**20:34**
